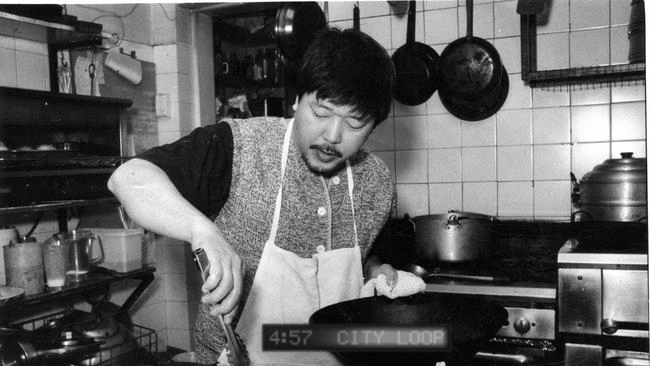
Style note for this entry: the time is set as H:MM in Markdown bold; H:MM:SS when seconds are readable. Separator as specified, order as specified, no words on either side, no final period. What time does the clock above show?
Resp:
**4:57**
